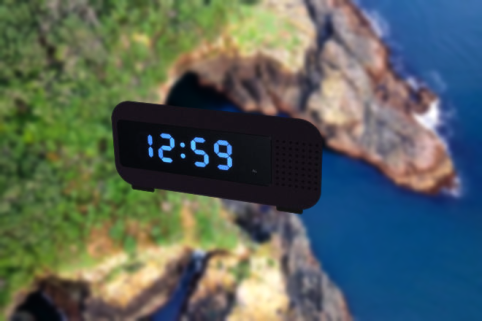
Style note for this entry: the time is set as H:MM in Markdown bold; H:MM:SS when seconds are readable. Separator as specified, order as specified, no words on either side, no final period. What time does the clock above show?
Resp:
**12:59**
